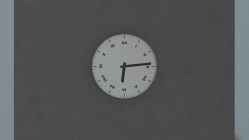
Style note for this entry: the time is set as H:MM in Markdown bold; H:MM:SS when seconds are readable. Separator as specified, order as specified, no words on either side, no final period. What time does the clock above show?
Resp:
**6:14**
